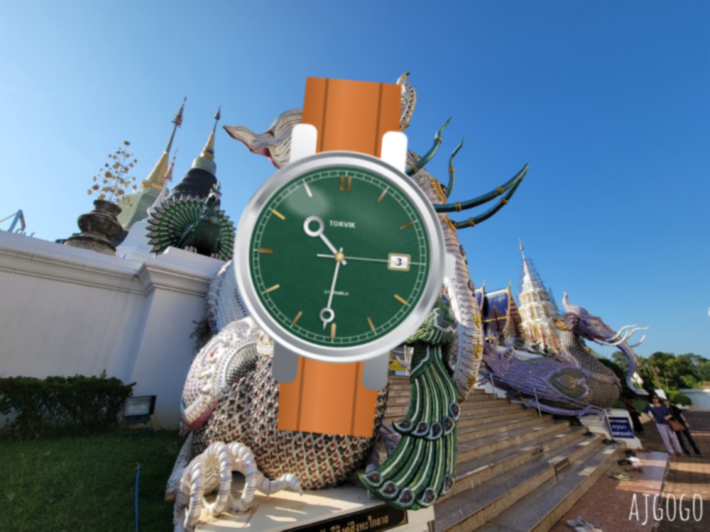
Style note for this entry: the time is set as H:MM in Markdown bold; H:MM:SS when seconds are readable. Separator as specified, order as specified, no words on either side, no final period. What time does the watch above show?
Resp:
**10:31:15**
